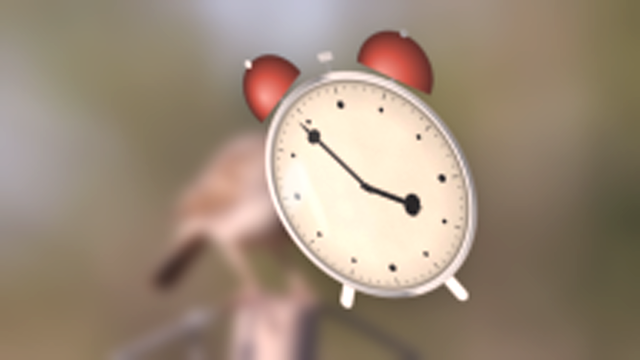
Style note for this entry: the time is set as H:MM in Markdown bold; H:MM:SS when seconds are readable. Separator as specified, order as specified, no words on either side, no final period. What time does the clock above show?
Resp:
**3:54**
